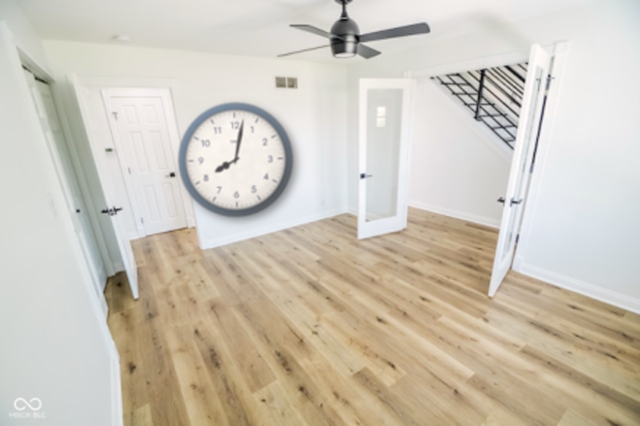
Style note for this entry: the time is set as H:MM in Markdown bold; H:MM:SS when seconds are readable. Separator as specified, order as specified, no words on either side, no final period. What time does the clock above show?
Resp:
**8:02**
